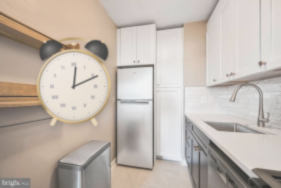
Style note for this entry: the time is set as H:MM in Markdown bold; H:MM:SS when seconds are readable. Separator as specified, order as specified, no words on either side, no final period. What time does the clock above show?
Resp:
**12:11**
